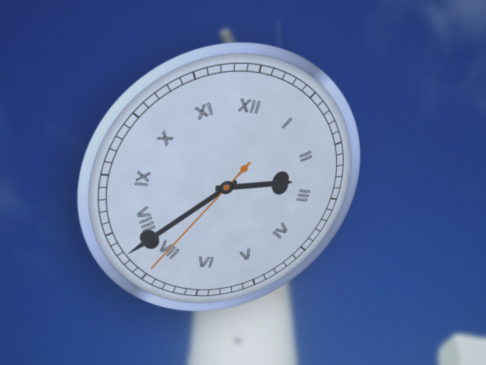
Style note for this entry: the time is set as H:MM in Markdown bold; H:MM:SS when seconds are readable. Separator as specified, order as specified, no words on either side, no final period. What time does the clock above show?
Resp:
**2:37:35**
